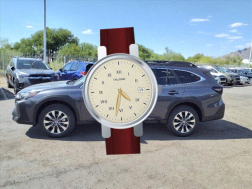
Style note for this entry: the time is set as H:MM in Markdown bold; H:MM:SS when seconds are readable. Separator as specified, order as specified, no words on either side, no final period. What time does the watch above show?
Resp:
**4:32**
